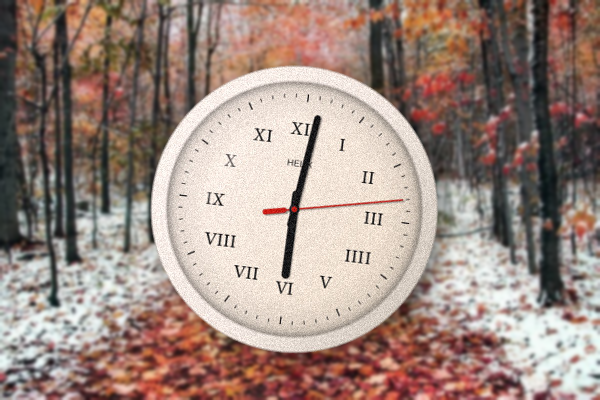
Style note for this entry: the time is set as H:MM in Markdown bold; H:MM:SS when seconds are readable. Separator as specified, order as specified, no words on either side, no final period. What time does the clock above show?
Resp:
**6:01:13**
